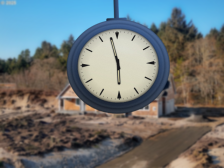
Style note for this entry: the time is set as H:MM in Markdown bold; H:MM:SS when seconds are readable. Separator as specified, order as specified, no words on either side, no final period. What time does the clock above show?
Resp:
**5:58**
